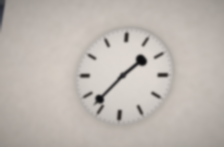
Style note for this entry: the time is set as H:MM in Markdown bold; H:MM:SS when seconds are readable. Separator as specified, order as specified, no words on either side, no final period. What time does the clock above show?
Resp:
**1:37**
